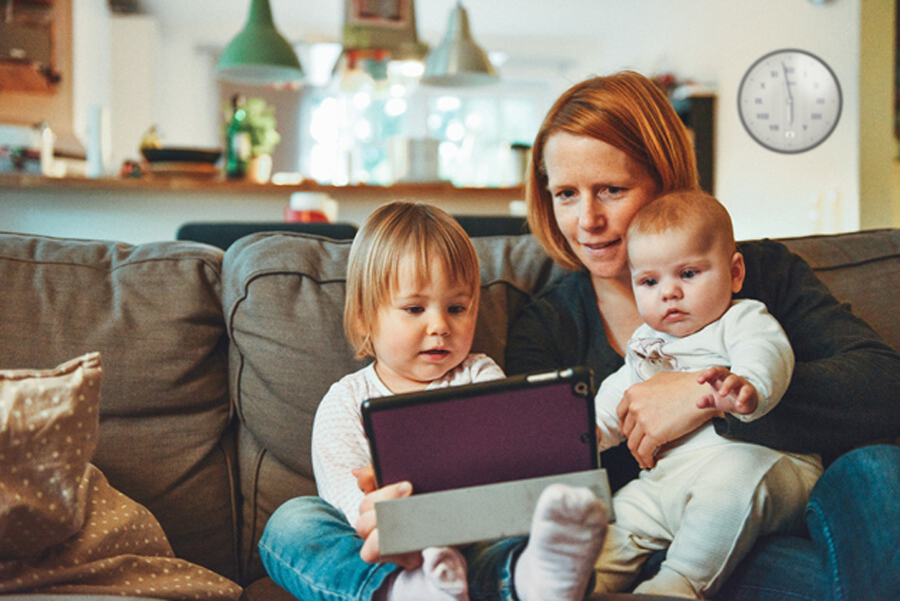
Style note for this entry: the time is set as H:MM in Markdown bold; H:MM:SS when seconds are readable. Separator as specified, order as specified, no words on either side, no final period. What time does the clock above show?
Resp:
**5:58**
